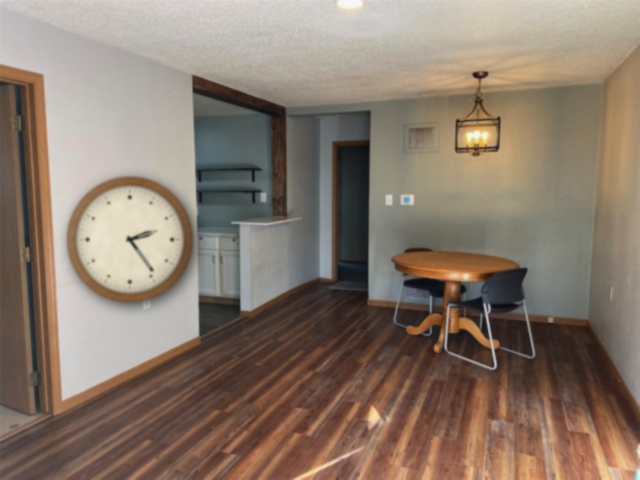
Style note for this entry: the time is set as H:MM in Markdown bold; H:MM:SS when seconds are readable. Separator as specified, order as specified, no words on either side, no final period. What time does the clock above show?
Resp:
**2:24**
